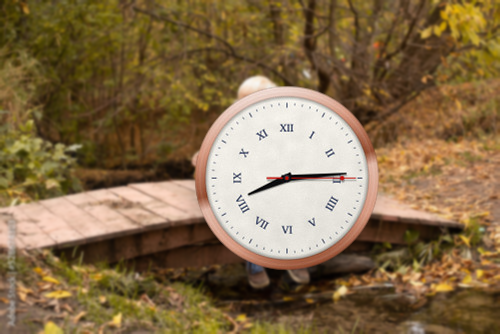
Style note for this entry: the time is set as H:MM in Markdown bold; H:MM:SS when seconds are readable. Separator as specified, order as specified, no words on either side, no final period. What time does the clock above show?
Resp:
**8:14:15**
